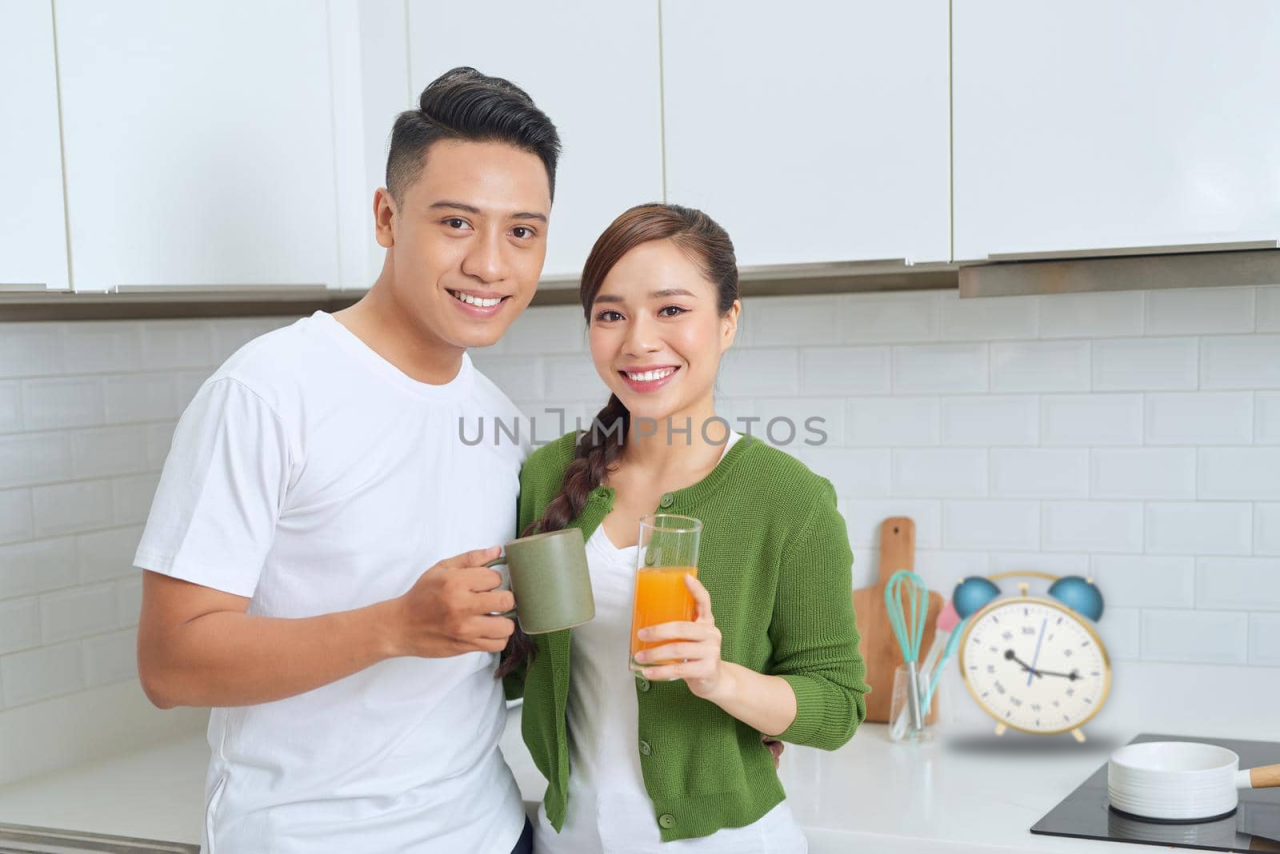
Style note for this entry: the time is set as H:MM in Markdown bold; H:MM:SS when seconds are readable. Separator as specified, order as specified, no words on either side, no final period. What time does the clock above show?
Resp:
**10:16:03**
